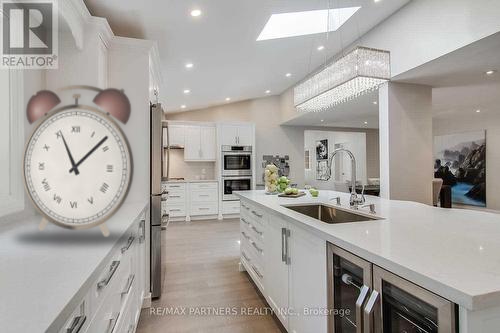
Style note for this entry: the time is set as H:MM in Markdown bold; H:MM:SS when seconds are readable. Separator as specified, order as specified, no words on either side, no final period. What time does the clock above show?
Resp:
**11:08**
